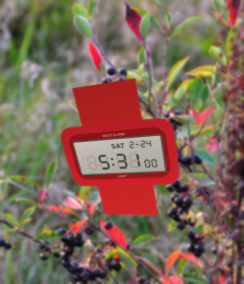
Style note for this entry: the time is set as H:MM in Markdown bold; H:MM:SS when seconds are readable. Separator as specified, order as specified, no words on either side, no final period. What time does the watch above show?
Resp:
**5:31**
